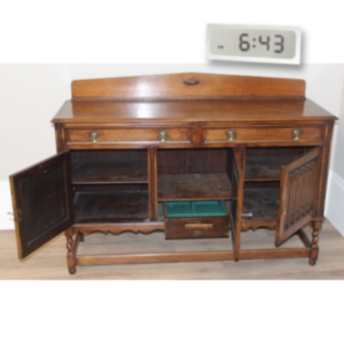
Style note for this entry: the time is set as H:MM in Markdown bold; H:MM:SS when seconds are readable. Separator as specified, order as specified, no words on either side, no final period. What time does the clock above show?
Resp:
**6:43**
